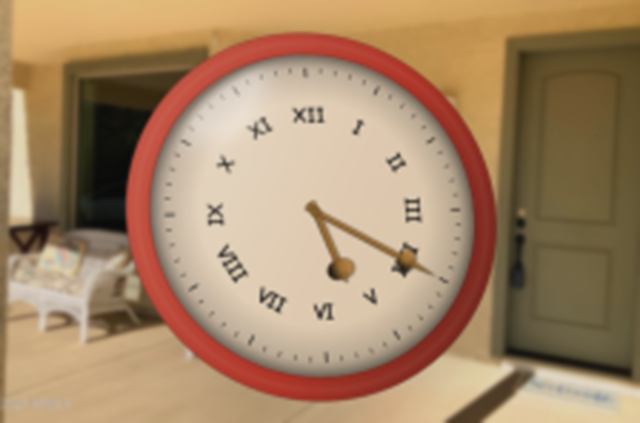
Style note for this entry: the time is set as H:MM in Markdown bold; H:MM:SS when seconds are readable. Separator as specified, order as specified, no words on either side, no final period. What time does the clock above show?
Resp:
**5:20**
